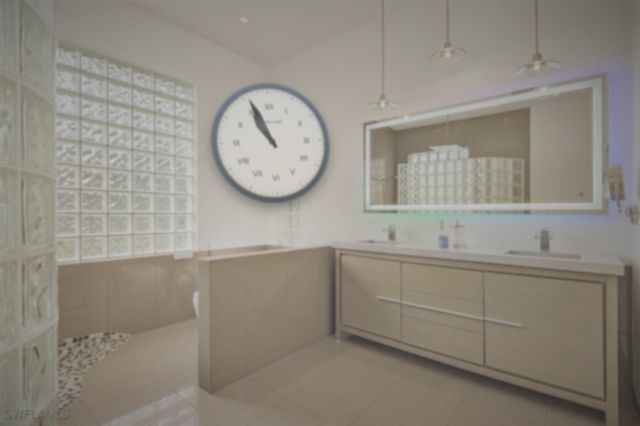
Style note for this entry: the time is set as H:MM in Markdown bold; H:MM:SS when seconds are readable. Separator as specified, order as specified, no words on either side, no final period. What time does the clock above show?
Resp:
**10:56**
